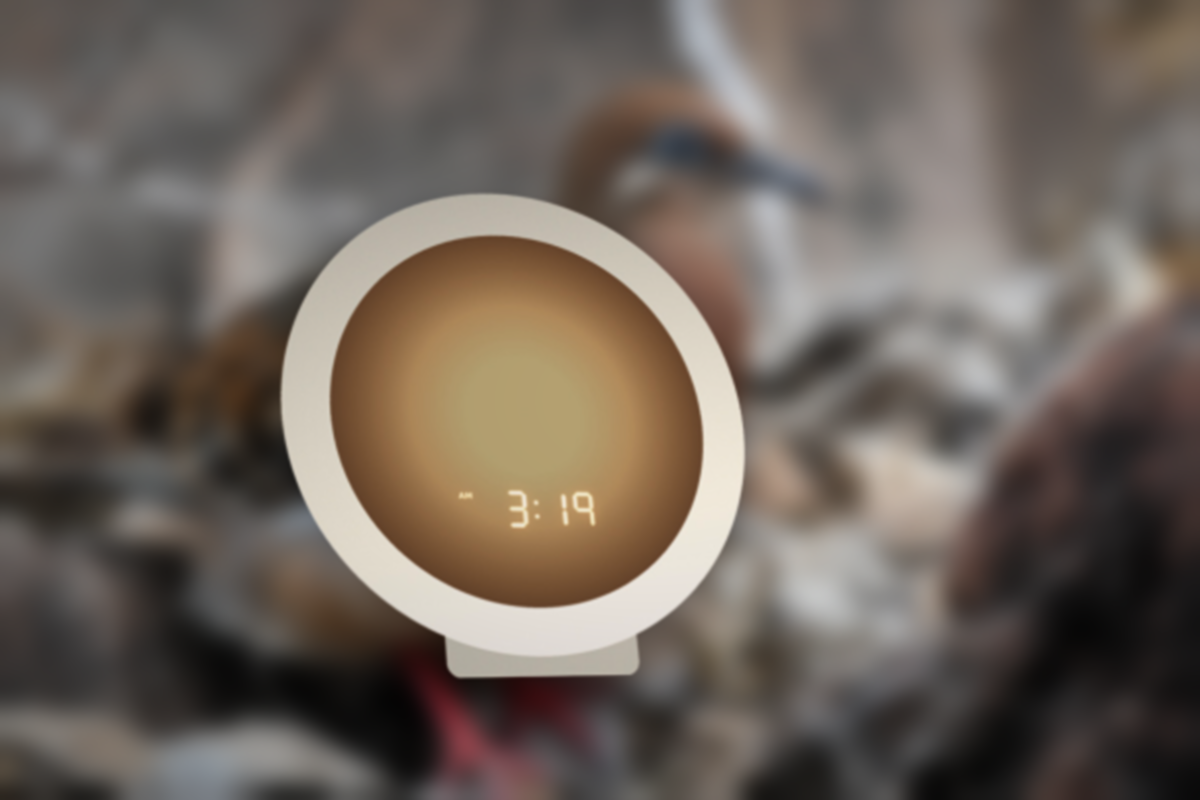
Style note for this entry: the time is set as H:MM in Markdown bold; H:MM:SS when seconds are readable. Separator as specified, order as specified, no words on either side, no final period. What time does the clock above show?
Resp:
**3:19**
